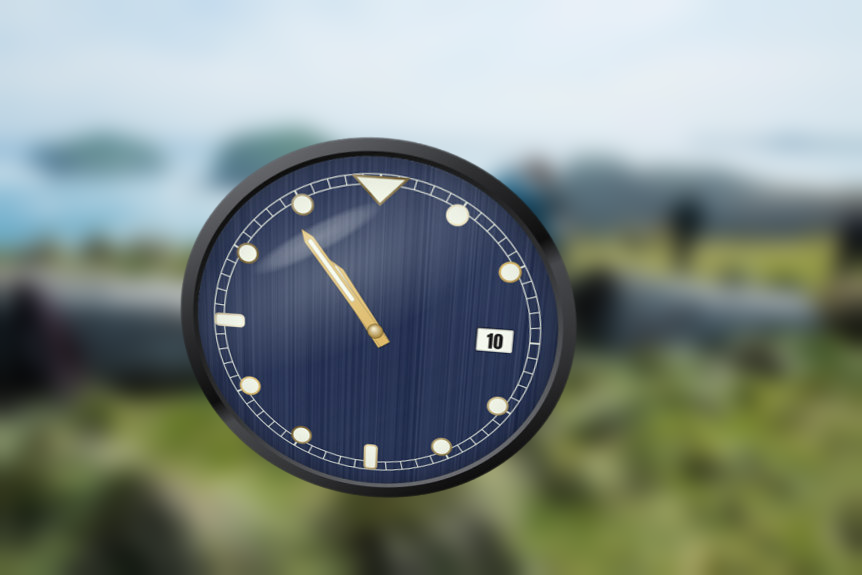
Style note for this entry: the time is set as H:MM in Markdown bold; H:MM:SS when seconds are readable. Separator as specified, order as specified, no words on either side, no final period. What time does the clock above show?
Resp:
**10:54**
